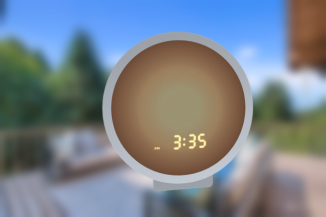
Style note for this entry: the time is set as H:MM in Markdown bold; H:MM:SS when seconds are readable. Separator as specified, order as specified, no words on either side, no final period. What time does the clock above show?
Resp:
**3:35**
